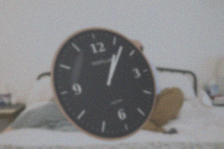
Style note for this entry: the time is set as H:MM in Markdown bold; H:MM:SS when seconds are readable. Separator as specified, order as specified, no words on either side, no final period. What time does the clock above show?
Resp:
**1:07**
